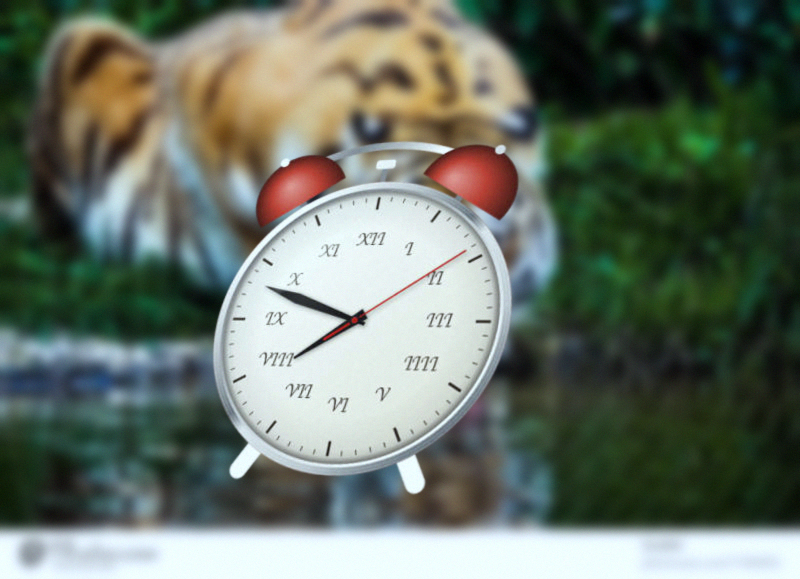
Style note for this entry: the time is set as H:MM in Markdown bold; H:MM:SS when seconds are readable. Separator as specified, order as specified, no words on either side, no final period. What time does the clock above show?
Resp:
**7:48:09**
